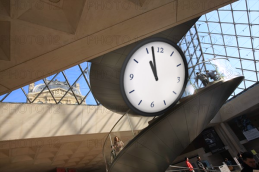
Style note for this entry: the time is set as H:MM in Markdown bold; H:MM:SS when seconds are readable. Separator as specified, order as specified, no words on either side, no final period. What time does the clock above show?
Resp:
**10:57**
